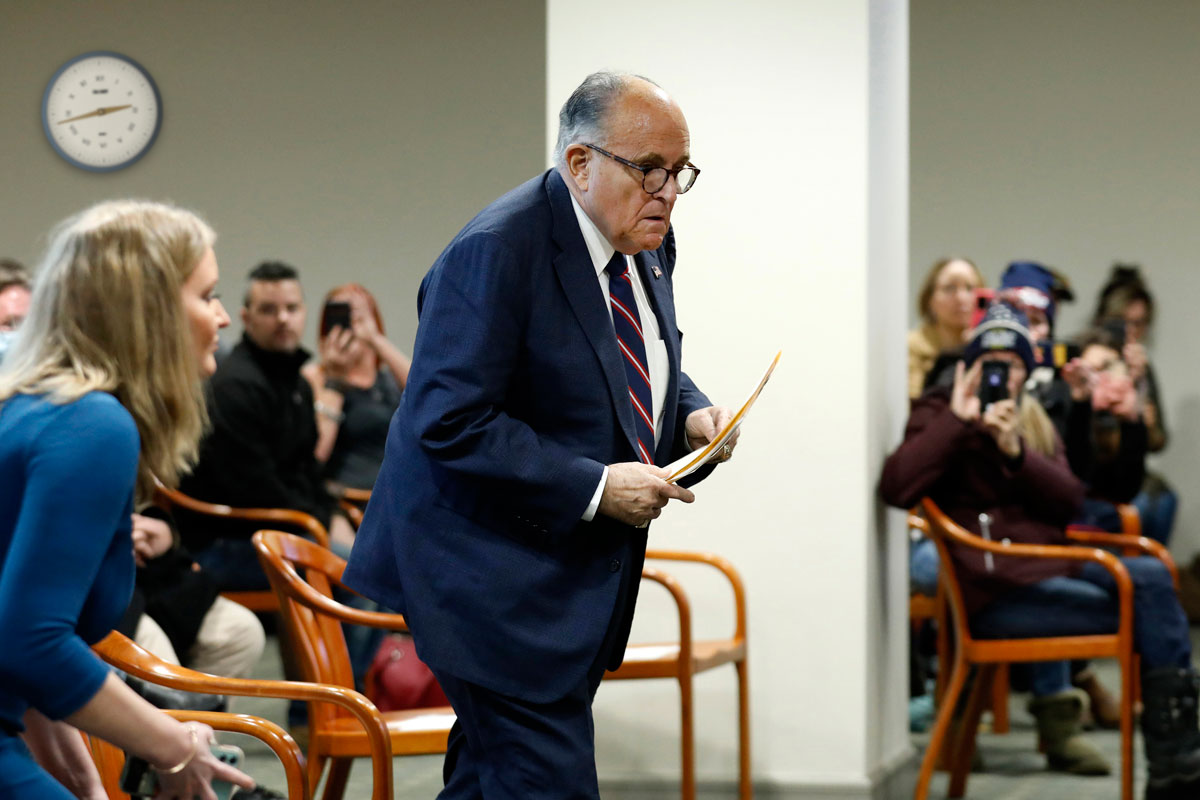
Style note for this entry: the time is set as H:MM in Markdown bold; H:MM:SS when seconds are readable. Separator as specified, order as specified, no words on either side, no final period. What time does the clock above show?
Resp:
**2:43**
